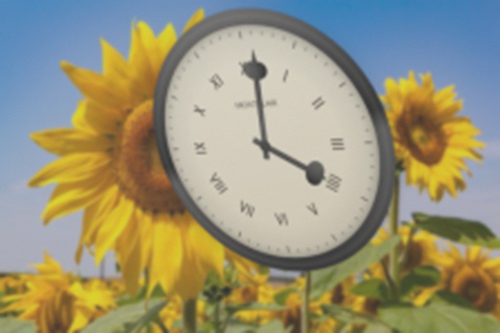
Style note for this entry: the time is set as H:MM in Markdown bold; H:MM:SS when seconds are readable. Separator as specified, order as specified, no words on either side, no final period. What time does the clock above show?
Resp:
**4:01**
